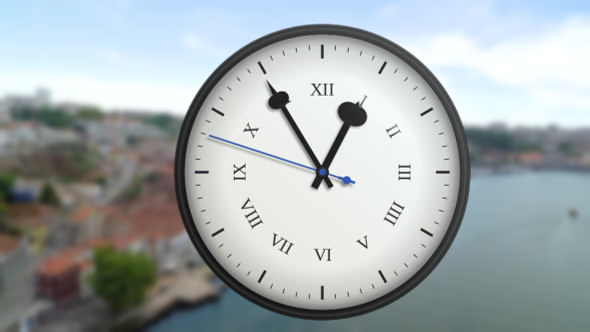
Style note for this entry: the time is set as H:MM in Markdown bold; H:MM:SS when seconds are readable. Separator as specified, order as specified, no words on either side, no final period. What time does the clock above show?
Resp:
**12:54:48**
